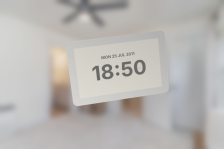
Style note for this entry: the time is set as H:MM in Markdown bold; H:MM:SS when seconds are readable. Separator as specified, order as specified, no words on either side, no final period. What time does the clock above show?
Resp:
**18:50**
